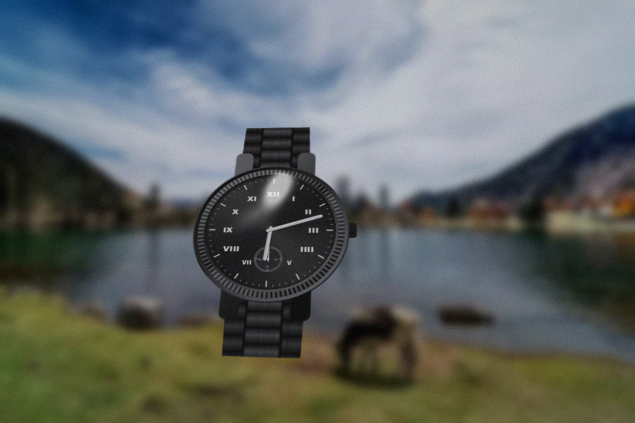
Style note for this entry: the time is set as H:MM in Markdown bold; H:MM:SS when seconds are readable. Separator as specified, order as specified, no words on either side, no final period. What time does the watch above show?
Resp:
**6:12**
